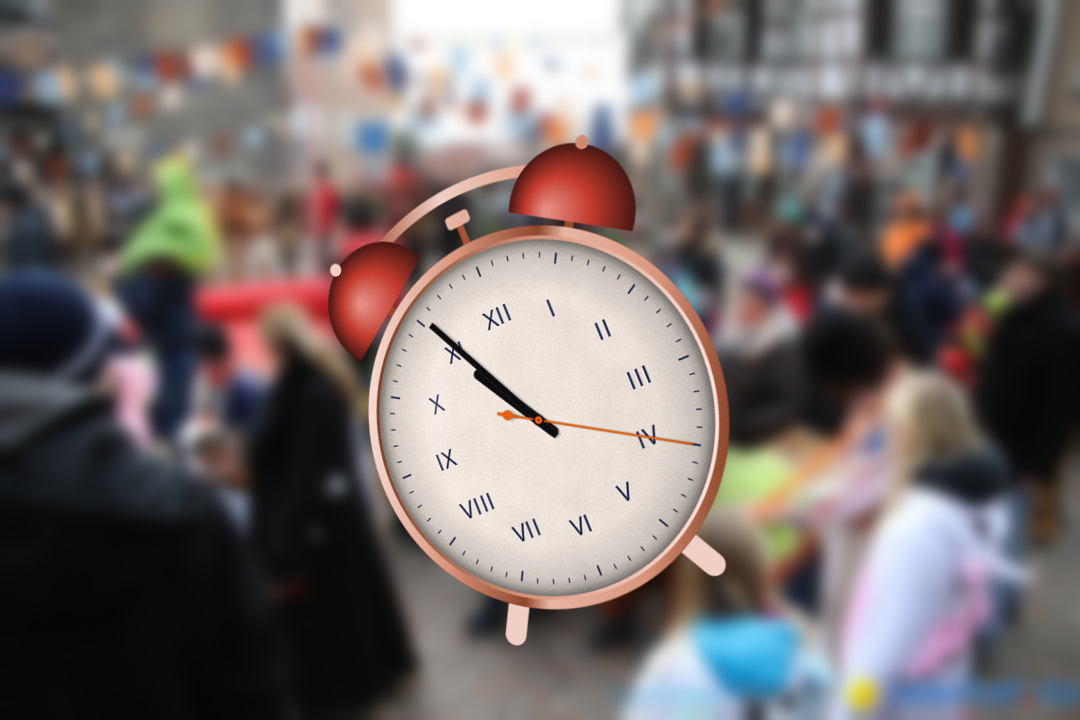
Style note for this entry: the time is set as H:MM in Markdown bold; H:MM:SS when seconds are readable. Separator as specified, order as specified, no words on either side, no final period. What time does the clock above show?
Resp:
**10:55:20**
